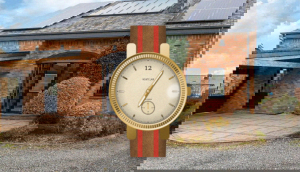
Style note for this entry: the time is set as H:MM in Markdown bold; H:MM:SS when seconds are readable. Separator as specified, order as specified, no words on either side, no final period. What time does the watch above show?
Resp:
**7:06**
